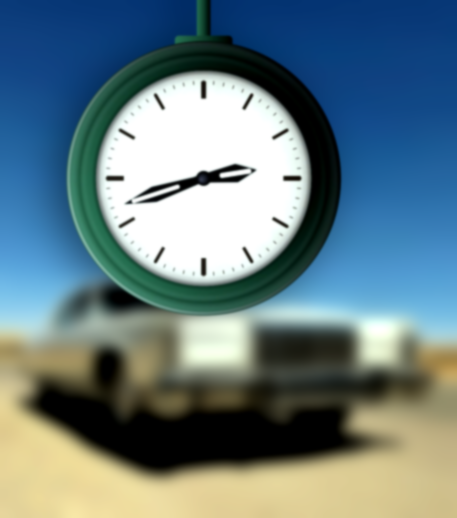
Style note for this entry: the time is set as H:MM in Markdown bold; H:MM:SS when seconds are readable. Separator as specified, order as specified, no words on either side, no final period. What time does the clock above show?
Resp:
**2:42**
